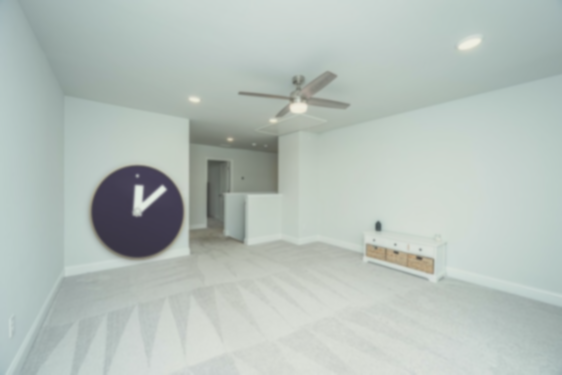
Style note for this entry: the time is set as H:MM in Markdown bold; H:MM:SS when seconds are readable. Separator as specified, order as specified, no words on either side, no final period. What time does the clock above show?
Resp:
**12:08**
